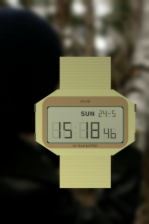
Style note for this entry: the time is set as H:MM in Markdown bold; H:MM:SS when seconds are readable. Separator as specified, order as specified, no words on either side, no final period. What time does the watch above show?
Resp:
**15:18:46**
